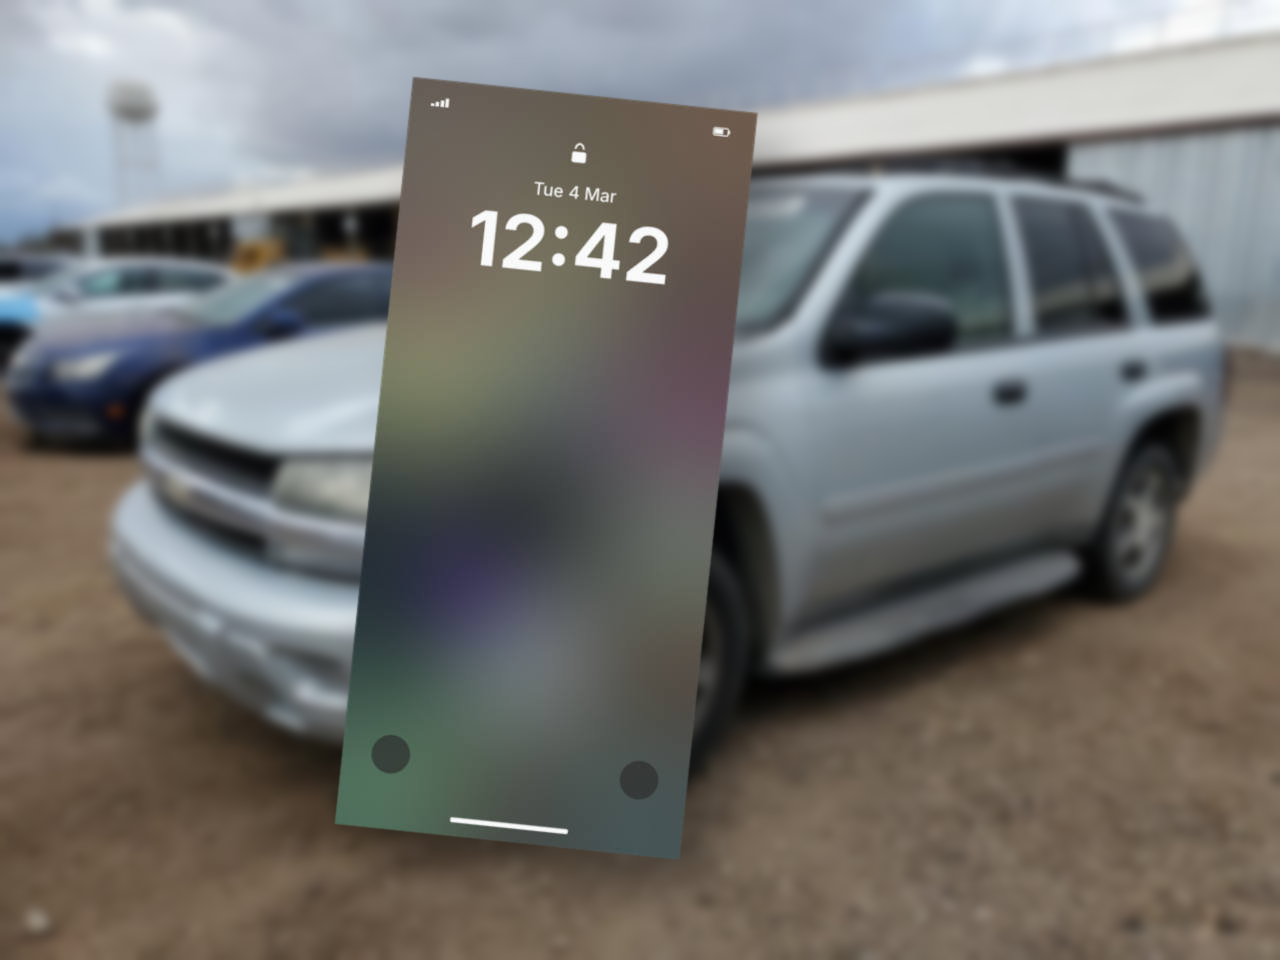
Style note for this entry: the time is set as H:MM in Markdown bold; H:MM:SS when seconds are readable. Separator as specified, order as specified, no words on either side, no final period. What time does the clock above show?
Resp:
**12:42**
